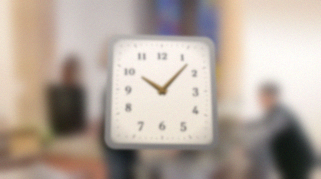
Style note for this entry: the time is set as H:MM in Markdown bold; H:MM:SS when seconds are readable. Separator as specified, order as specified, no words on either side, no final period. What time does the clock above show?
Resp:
**10:07**
